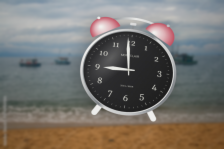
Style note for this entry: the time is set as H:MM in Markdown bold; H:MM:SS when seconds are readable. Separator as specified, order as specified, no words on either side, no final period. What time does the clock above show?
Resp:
**8:59**
